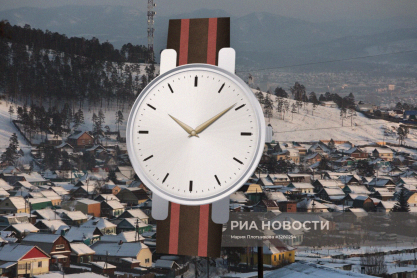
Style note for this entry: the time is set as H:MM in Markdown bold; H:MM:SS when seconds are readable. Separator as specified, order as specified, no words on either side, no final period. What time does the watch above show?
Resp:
**10:09**
